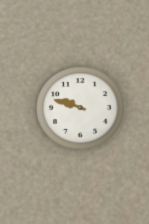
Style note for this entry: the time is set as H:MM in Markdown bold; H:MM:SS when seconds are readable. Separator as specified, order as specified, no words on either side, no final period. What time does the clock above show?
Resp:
**9:48**
